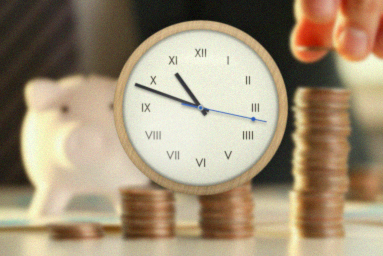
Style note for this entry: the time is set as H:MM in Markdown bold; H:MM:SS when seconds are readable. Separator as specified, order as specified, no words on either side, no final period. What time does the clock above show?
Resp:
**10:48:17**
